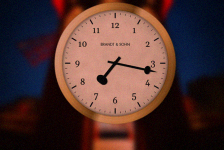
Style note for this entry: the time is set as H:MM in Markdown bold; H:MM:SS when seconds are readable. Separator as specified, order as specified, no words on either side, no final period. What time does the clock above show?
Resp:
**7:17**
